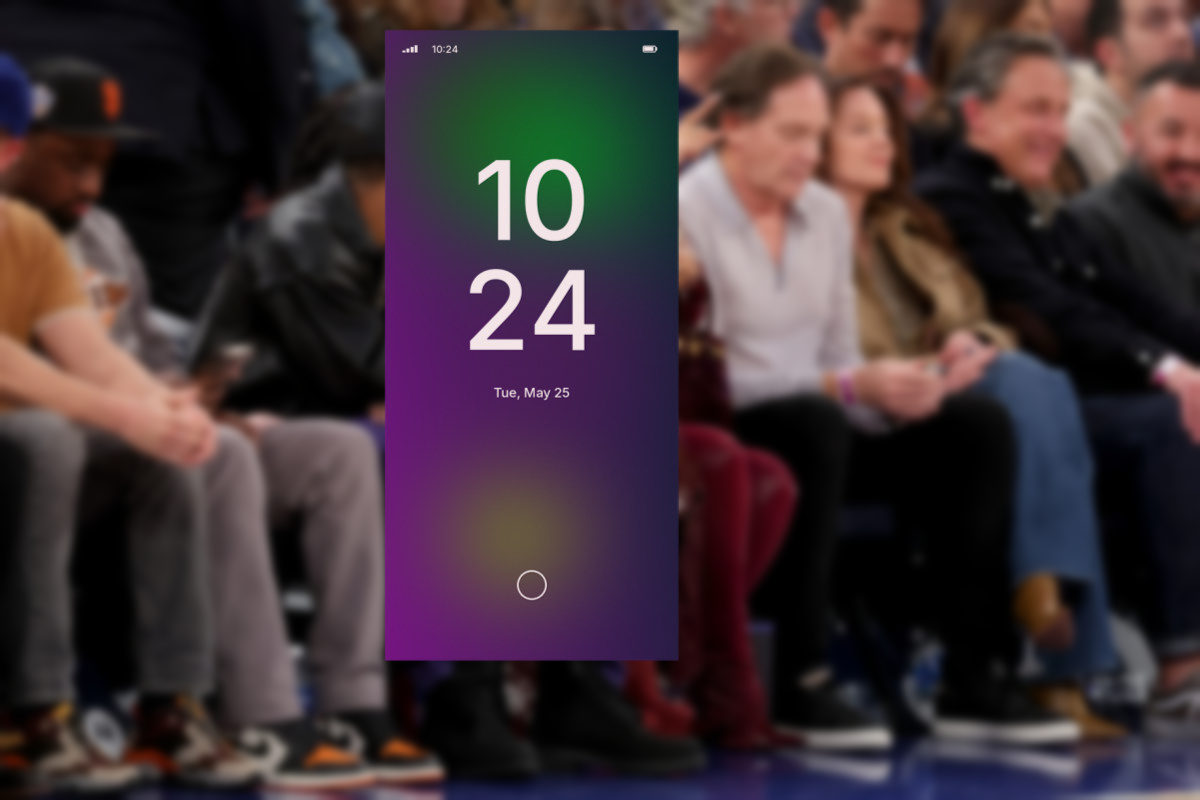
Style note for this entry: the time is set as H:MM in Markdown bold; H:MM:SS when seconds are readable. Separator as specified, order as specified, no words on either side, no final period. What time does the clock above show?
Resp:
**10:24**
